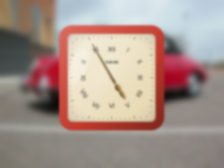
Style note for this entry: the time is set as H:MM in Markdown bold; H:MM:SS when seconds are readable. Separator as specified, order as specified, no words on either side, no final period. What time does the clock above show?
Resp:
**4:55**
